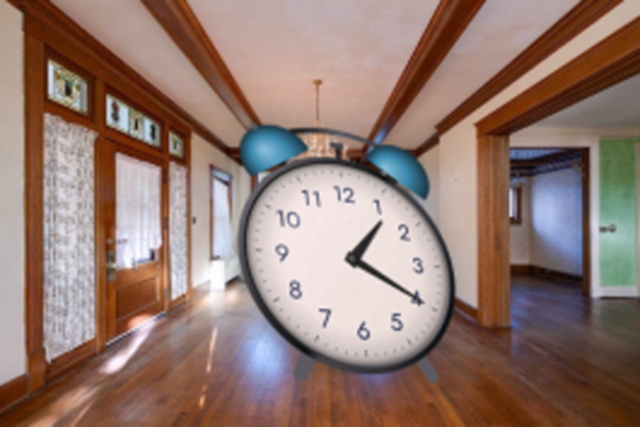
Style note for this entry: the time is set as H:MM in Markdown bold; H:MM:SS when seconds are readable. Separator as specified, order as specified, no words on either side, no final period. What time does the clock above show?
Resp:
**1:20**
